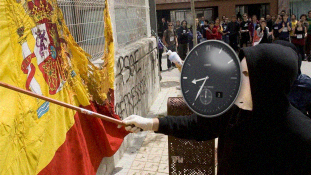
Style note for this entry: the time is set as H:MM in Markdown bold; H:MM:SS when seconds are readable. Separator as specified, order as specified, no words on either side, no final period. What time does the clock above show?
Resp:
**8:35**
